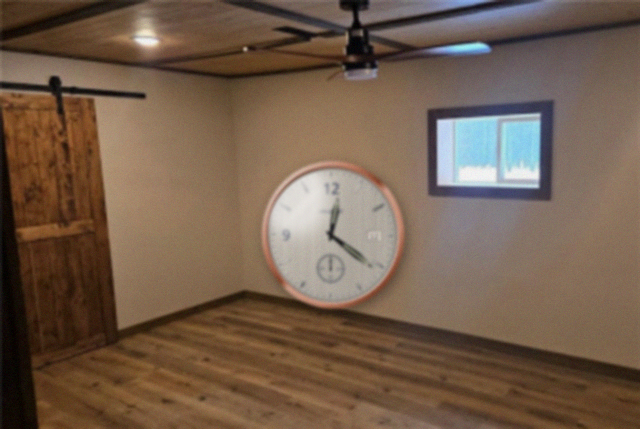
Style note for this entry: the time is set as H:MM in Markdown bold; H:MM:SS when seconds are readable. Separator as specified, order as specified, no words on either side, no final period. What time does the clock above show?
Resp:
**12:21**
